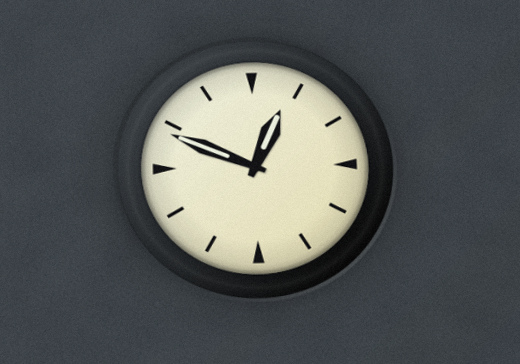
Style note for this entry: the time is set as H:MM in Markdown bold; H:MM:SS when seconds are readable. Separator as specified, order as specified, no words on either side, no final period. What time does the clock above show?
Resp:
**12:49**
